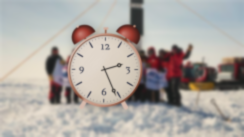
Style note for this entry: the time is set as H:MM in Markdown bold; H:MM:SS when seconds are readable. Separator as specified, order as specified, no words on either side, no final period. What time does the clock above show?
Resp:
**2:26**
